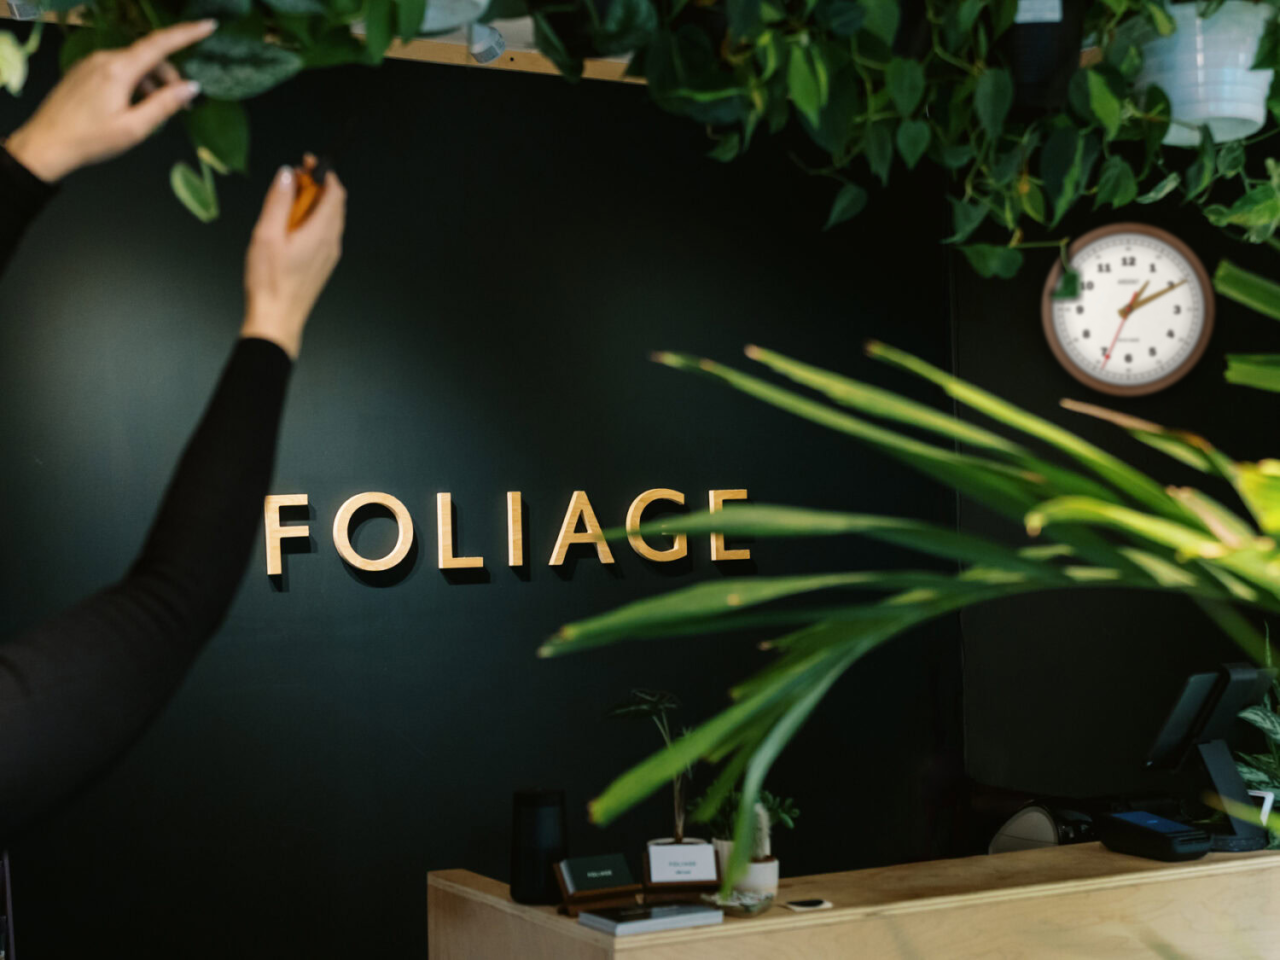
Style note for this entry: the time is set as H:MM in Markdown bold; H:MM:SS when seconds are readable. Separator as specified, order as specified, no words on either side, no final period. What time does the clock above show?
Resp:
**1:10:34**
